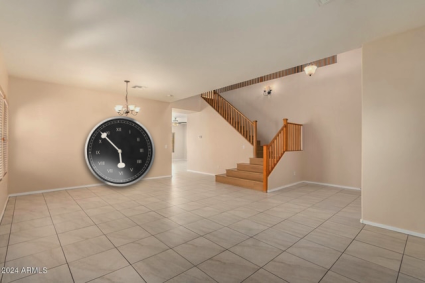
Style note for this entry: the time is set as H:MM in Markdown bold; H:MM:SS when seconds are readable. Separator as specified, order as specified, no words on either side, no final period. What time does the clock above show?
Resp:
**5:53**
